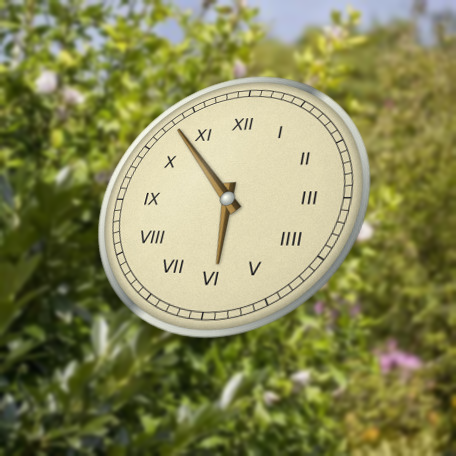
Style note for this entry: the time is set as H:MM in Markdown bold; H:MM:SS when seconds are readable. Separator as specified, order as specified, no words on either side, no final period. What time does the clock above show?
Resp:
**5:53**
